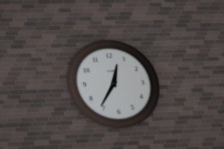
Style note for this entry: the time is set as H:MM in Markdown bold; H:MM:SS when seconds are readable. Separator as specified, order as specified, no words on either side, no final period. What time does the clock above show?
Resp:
**12:36**
